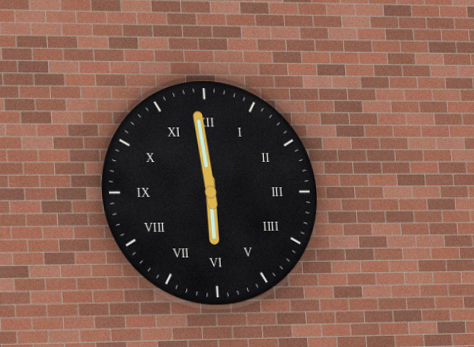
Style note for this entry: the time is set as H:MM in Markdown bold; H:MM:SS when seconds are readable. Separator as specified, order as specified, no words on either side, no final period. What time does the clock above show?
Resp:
**5:59**
